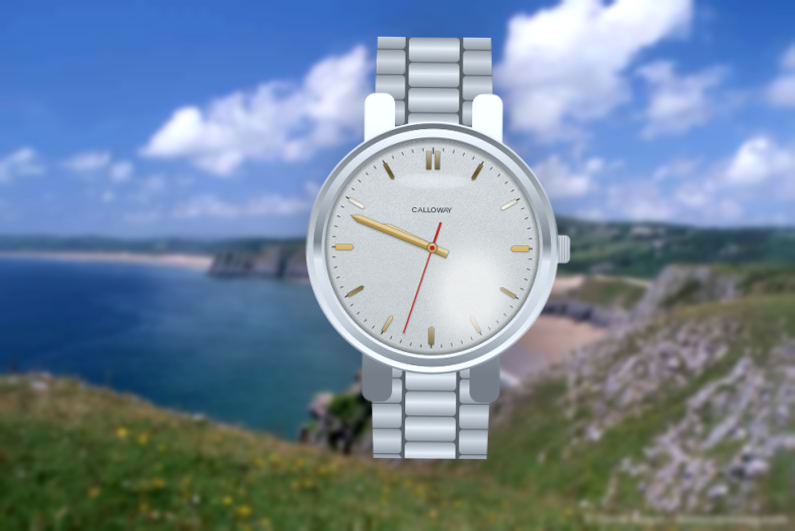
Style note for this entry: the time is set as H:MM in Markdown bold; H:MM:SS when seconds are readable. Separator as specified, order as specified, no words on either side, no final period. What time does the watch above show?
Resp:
**9:48:33**
